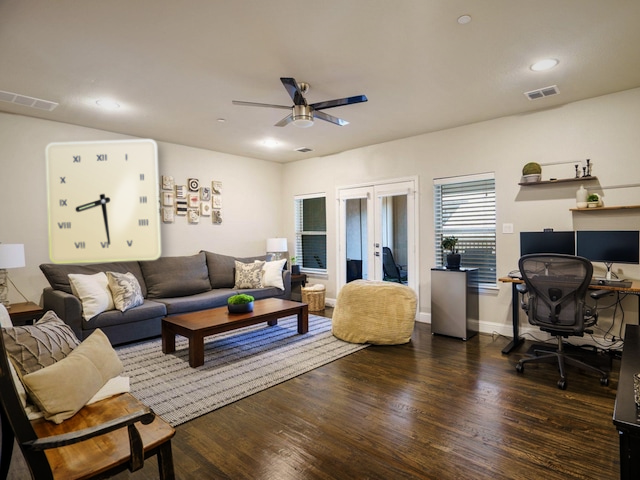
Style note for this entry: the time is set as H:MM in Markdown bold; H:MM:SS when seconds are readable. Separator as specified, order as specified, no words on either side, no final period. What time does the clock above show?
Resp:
**8:29**
